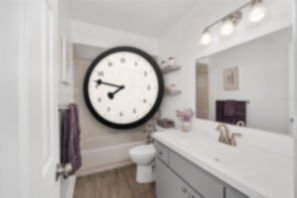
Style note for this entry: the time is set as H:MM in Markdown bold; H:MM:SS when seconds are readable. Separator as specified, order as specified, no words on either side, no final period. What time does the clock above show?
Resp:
**7:47**
